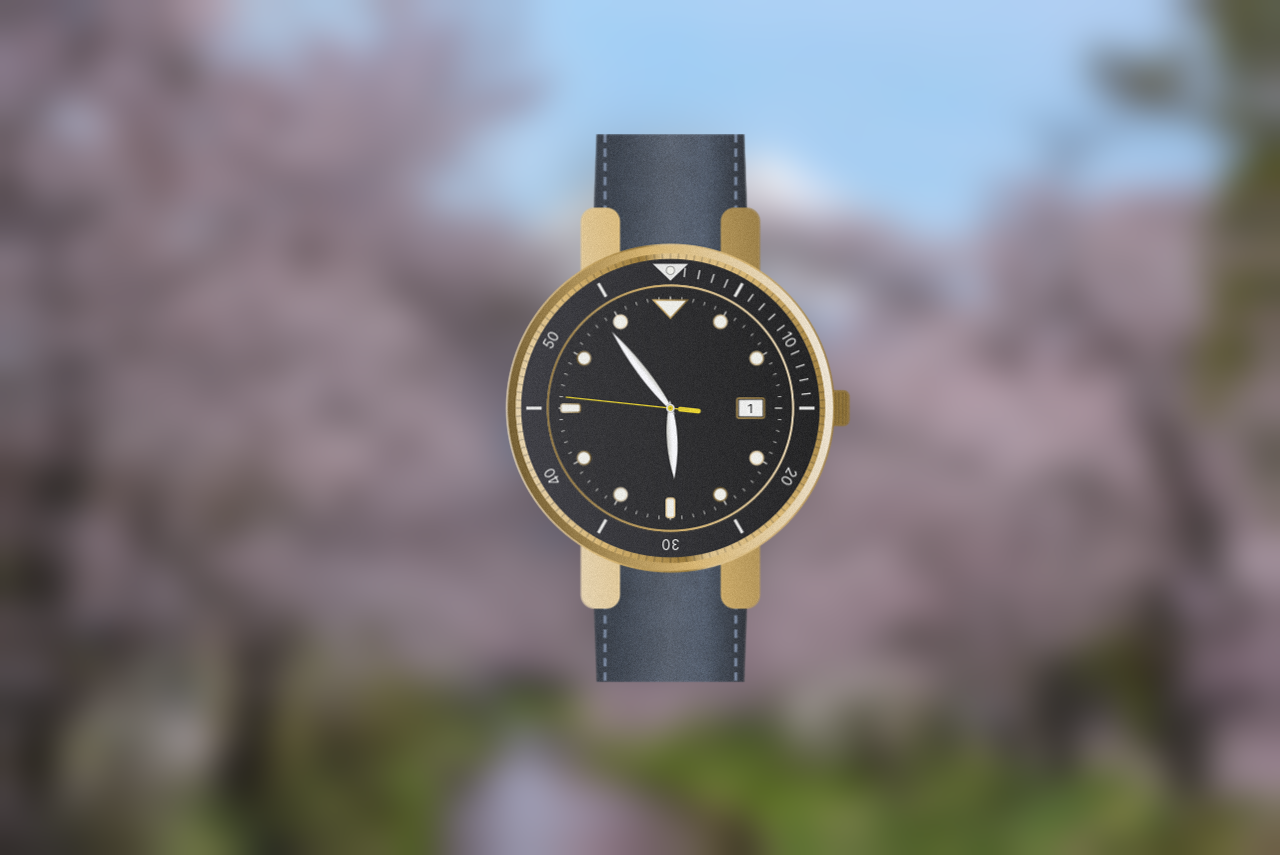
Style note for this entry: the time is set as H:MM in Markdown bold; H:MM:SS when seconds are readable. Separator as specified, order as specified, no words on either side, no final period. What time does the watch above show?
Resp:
**5:53:46**
